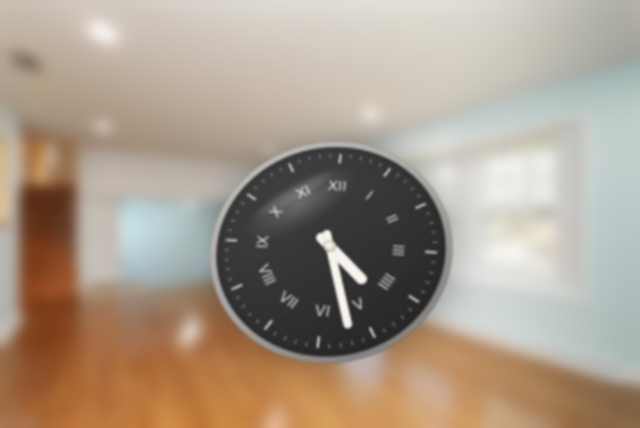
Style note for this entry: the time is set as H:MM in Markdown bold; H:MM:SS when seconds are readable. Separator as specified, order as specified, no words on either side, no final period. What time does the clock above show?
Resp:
**4:27**
